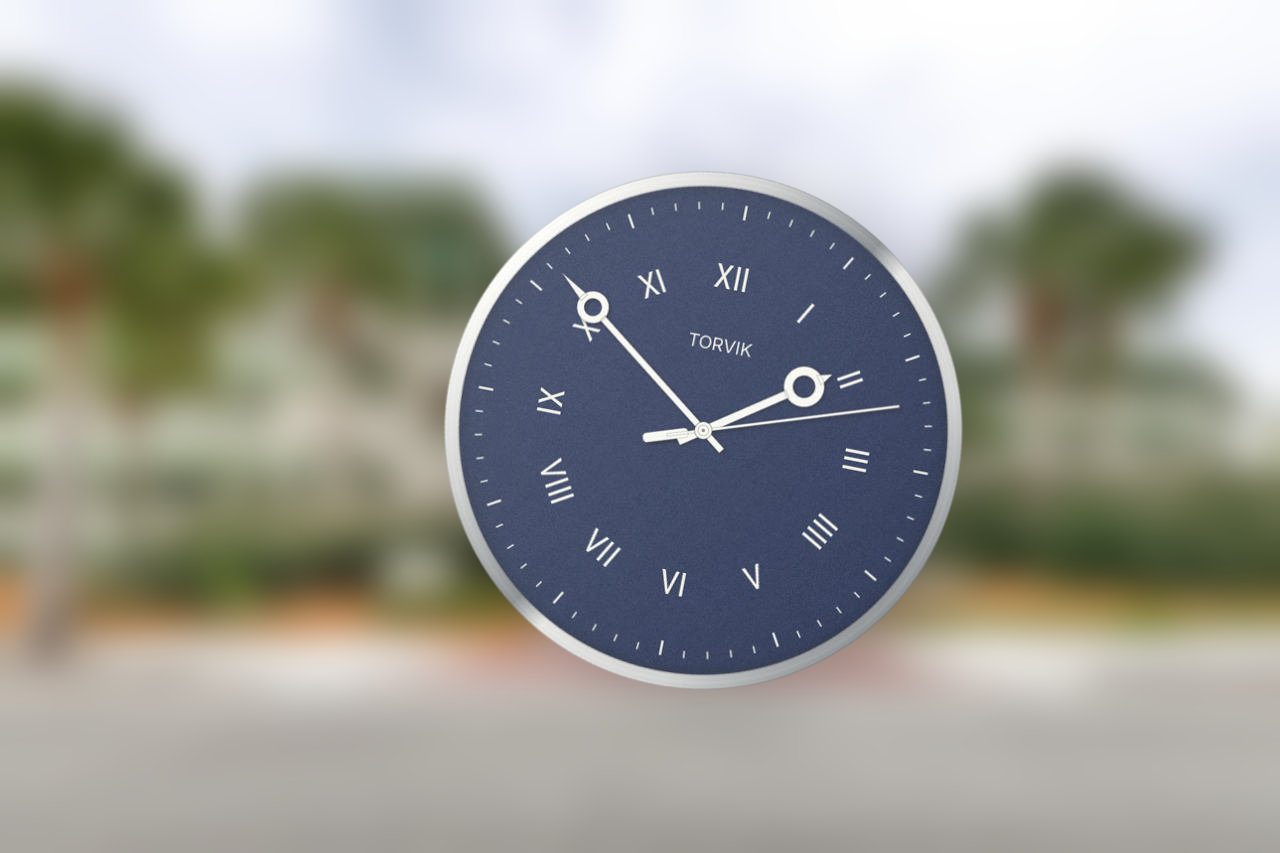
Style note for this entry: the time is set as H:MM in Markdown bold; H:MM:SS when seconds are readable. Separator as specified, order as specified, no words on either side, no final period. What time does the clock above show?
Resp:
**1:51:12**
